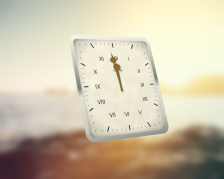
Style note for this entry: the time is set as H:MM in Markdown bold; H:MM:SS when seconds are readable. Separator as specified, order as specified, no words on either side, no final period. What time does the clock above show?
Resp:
**11:59**
